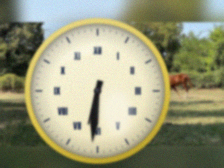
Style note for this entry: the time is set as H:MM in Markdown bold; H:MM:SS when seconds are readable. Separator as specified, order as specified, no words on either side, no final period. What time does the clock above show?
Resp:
**6:31**
